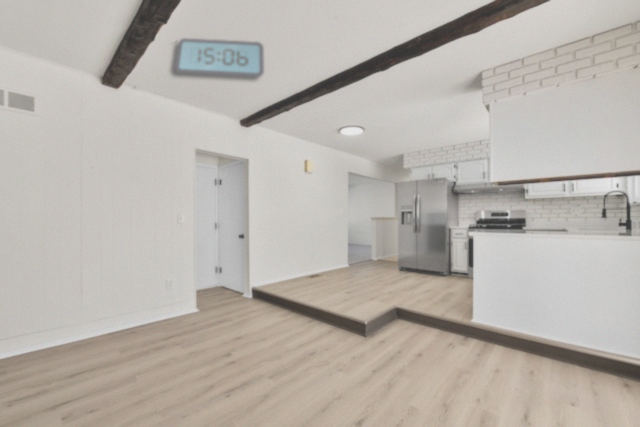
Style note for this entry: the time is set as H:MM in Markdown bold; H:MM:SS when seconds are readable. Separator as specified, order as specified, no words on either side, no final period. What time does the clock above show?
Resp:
**15:06**
